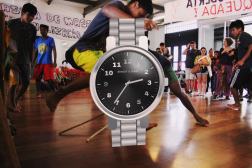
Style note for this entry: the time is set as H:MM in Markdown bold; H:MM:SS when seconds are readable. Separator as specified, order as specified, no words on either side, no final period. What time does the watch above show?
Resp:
**2:36**
